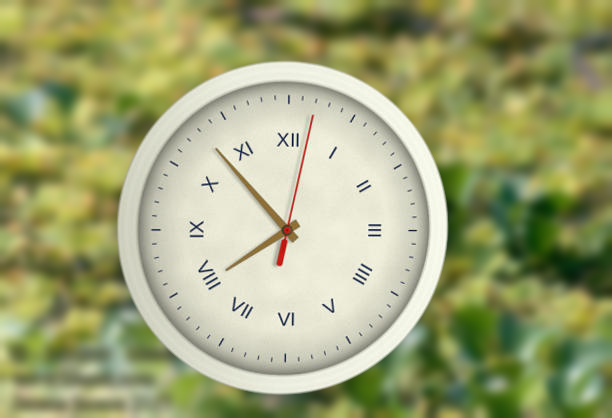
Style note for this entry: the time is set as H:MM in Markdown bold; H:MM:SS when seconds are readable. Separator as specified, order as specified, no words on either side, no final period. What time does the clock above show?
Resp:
**7:53:02**
